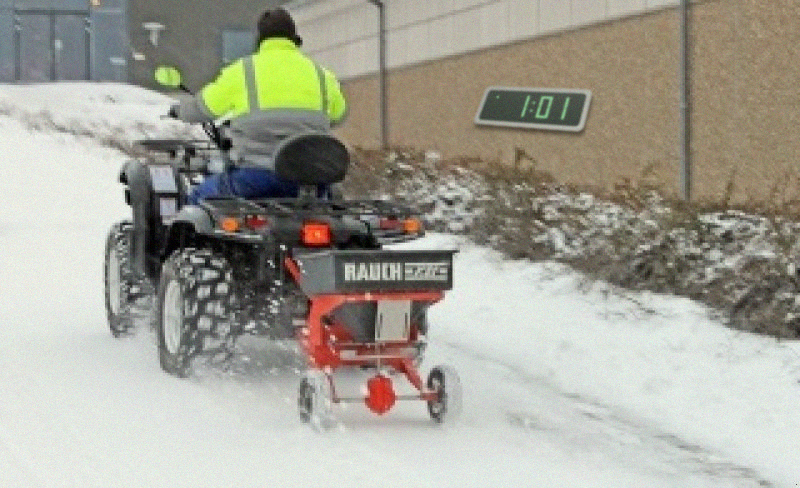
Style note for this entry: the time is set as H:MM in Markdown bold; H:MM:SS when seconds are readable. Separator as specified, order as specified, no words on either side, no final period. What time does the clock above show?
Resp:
**1:01**
